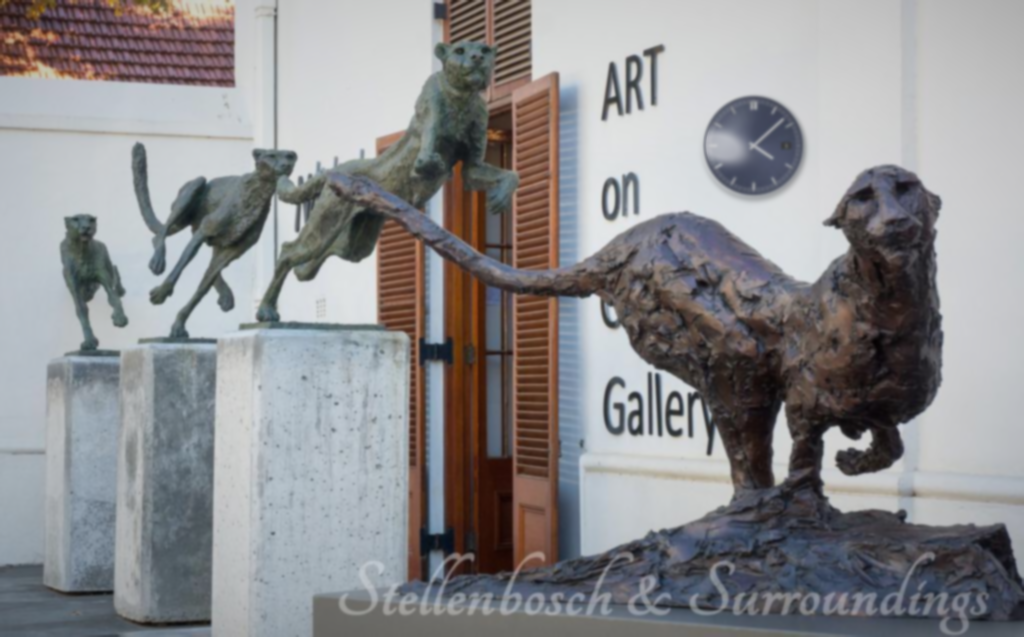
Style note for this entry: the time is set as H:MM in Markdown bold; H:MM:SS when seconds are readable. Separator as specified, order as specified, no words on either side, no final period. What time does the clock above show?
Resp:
**4:08**
